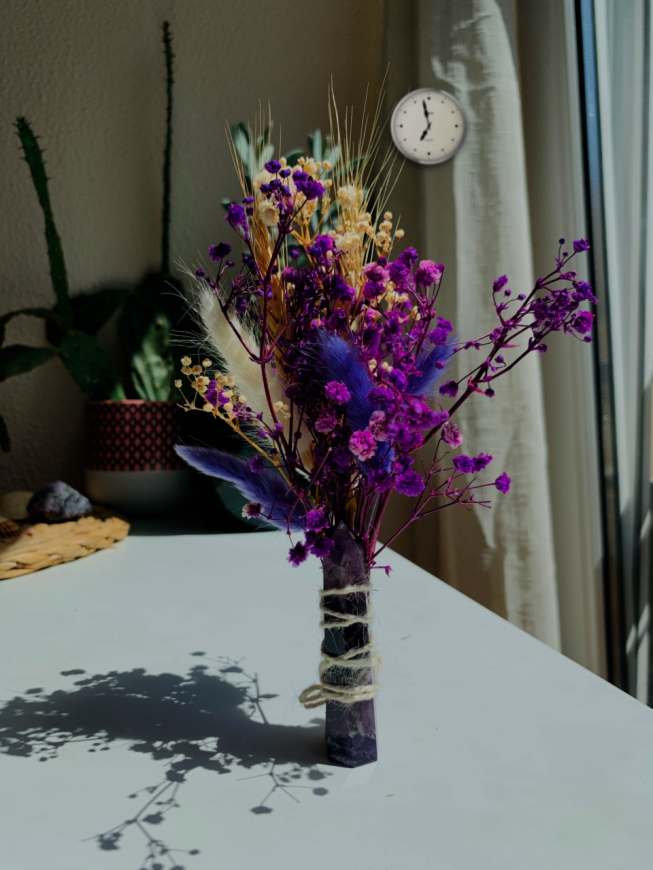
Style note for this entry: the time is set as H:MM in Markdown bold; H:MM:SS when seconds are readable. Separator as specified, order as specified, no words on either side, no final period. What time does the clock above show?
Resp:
**6:58**
